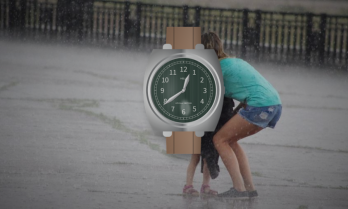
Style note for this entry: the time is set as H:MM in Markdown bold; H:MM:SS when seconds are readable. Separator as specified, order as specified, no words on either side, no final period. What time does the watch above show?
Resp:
**12:39**
